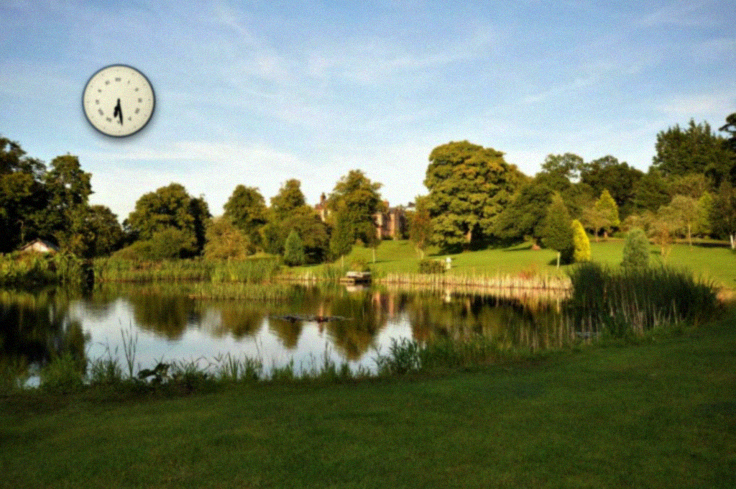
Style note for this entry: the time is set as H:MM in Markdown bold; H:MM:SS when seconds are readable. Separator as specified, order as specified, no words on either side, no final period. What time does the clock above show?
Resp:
**6:29**
